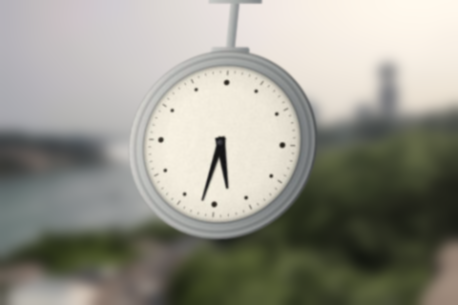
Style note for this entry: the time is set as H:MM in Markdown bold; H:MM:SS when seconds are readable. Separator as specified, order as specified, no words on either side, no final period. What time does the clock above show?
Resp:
**5:32**
